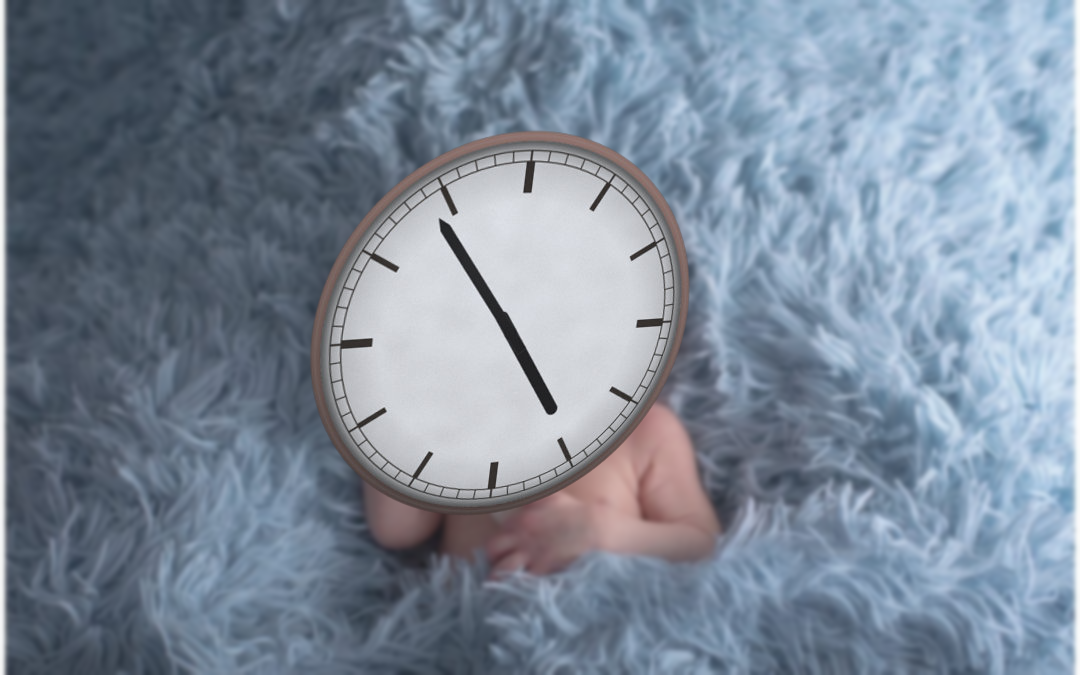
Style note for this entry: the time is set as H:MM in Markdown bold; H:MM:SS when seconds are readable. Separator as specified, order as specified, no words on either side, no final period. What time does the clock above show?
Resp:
**4:54**
